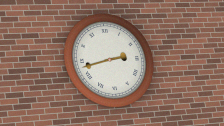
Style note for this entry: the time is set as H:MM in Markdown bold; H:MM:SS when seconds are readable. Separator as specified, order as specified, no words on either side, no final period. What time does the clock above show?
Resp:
**2:43**
